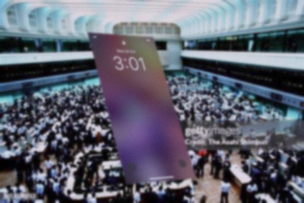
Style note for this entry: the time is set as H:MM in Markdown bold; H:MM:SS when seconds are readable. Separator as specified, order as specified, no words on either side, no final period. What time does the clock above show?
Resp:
**3:01**
